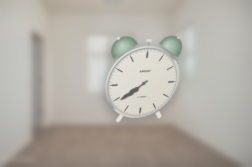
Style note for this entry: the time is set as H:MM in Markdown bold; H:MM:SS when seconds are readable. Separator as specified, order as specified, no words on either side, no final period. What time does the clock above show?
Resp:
**7:39**
